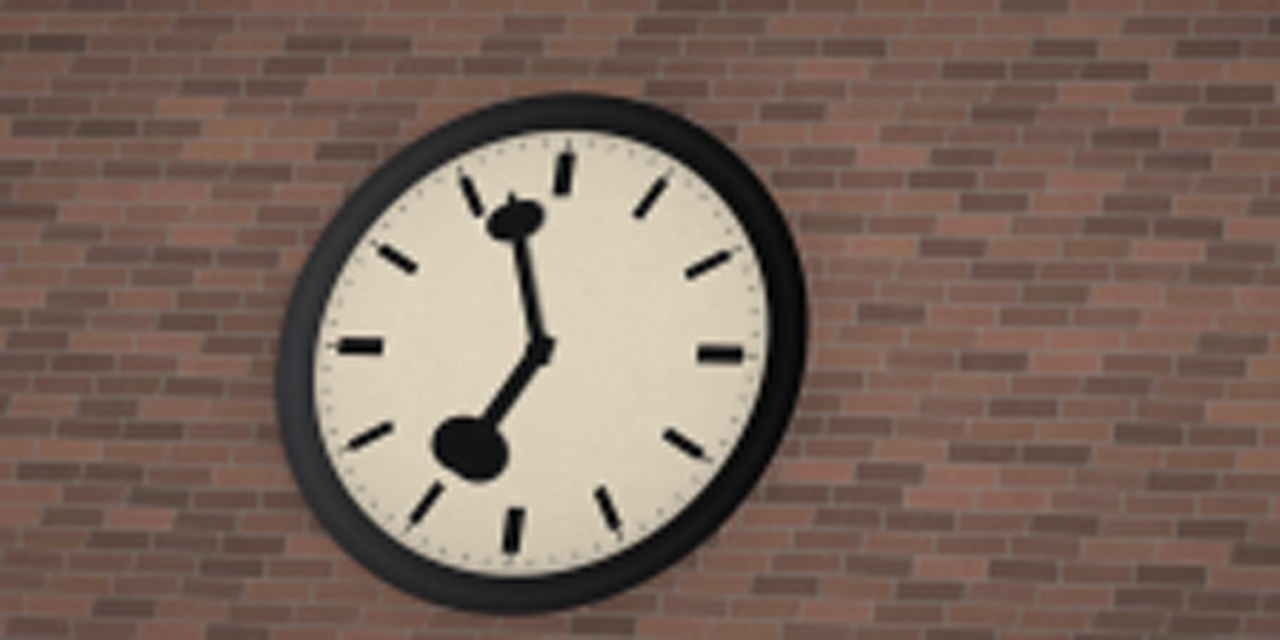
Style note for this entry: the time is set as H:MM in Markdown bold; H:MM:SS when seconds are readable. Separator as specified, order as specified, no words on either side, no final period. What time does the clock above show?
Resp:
**6:57**
